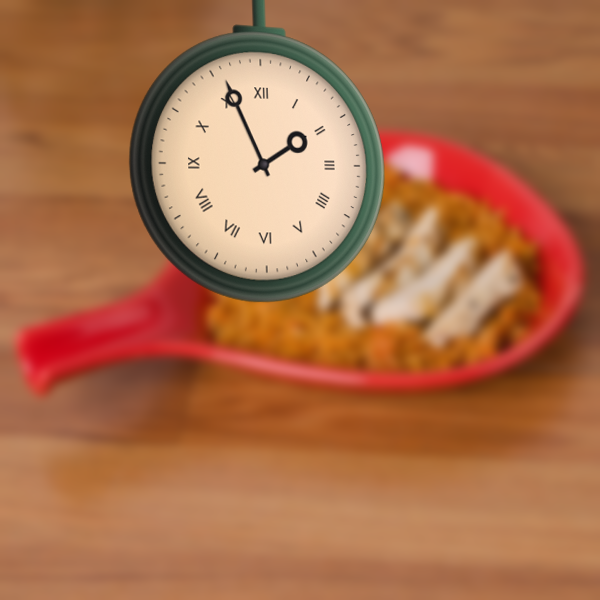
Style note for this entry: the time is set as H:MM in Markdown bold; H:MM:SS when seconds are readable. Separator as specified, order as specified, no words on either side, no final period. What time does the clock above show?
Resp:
**1:56**
